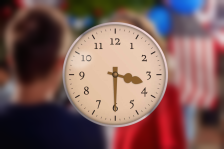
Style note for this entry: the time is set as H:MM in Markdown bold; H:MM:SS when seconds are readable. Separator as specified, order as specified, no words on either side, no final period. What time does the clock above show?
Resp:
**3:30**
